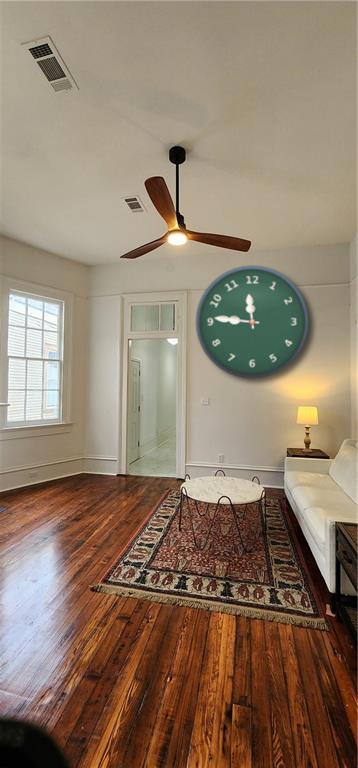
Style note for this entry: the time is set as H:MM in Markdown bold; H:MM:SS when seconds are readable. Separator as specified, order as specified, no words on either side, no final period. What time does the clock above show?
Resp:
**11:46**
